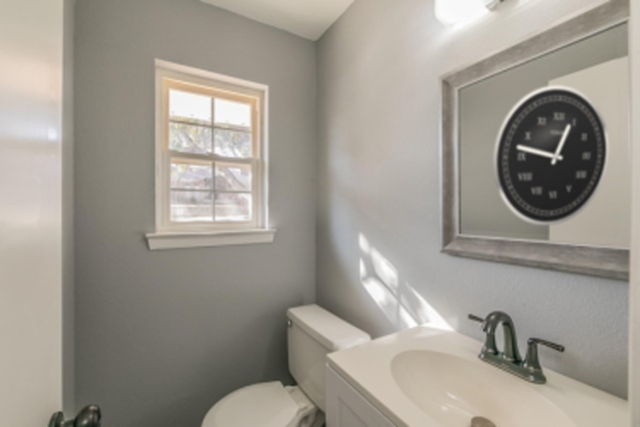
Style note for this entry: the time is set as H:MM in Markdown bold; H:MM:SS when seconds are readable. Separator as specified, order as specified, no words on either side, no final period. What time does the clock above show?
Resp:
**12:47**
